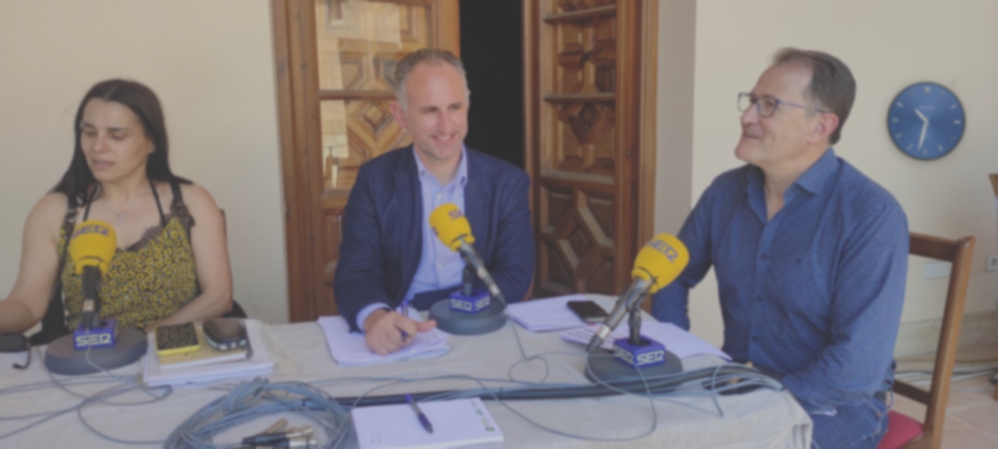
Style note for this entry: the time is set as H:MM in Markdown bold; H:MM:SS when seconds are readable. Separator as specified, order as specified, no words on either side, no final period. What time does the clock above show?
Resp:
**10:32**
